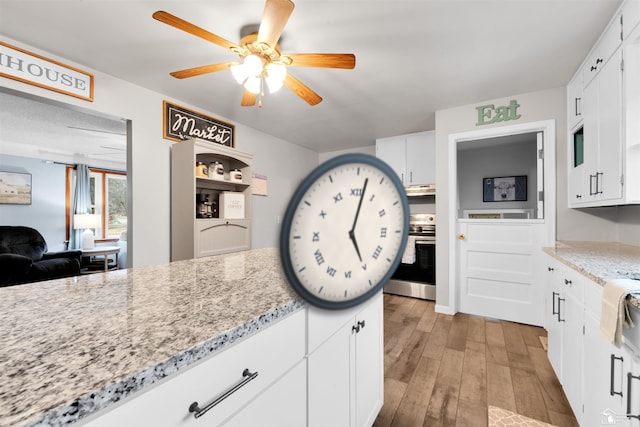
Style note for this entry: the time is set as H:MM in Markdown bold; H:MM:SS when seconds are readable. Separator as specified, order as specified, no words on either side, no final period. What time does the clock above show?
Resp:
**5:02**
